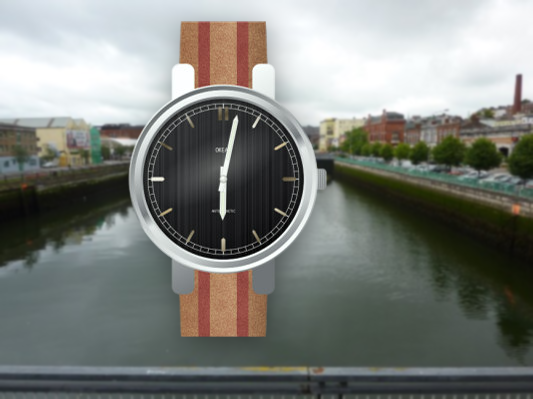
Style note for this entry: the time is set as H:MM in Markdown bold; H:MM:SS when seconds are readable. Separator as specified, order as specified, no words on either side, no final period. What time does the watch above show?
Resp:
**6:02**
